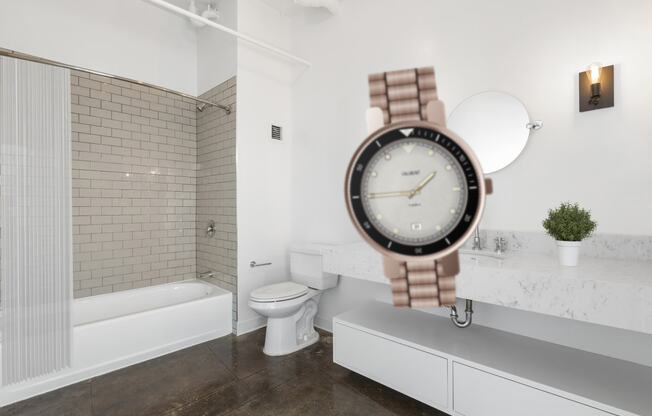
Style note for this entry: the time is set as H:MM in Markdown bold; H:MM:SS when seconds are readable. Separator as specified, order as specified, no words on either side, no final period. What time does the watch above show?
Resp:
**1:45**
